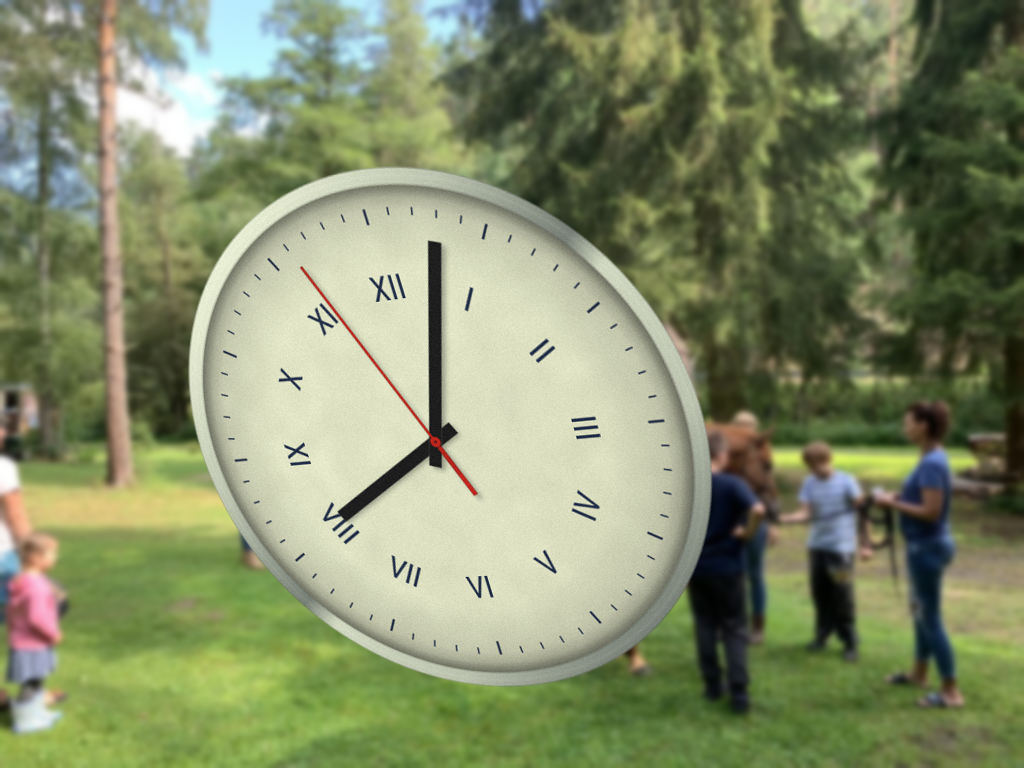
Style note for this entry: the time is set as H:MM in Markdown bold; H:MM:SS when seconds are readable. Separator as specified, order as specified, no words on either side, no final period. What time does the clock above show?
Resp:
**8:02:56**
